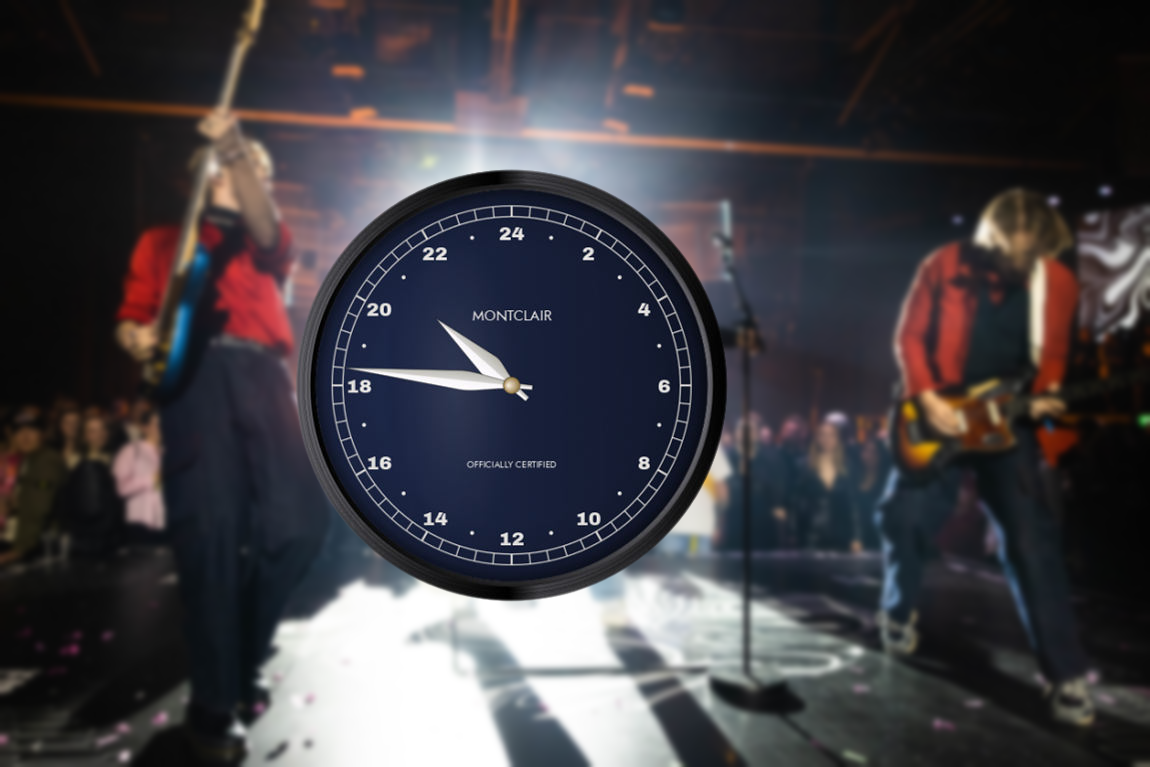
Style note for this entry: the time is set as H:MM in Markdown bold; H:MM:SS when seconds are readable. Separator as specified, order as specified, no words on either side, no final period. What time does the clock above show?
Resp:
**20:46**
